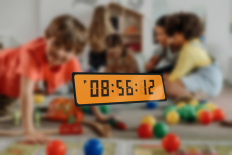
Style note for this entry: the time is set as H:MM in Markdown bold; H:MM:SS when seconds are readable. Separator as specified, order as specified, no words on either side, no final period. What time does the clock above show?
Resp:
**8:56:12**
